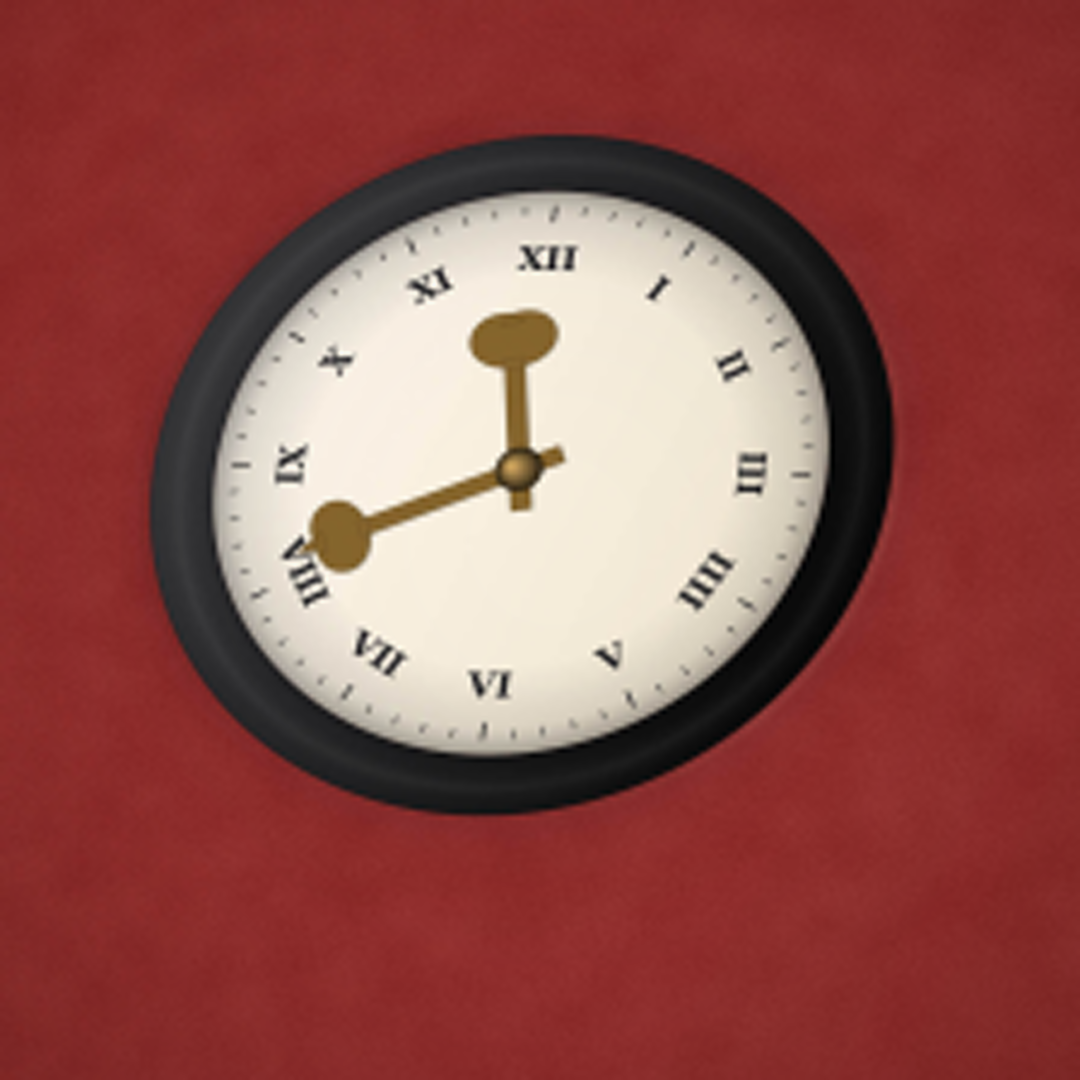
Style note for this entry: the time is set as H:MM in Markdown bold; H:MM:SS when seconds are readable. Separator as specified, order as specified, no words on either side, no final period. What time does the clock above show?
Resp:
**11:41**
